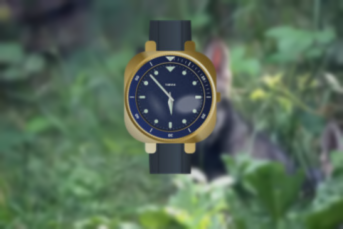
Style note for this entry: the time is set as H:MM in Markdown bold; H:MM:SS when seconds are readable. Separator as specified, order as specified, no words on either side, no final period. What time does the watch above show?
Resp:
**5:53**
